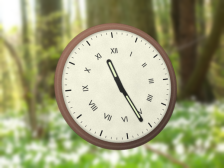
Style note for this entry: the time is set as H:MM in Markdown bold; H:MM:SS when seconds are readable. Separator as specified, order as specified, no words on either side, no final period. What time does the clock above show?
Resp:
**11:26**
